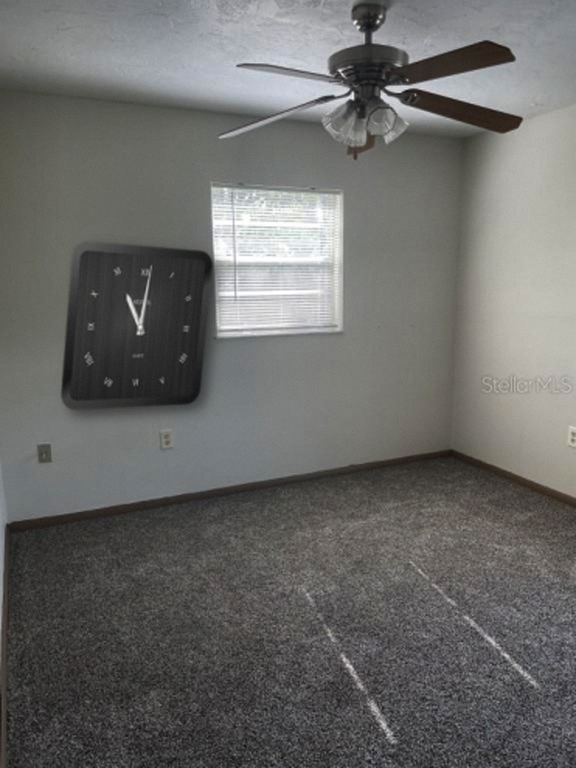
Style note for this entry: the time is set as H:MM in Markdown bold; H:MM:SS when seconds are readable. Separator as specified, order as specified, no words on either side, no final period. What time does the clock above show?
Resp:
**11:01**
